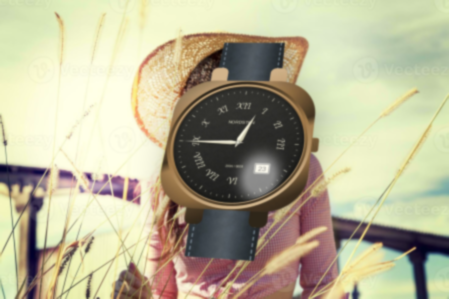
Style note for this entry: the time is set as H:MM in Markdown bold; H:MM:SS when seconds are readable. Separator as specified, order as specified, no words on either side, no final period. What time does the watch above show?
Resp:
**12:45**
